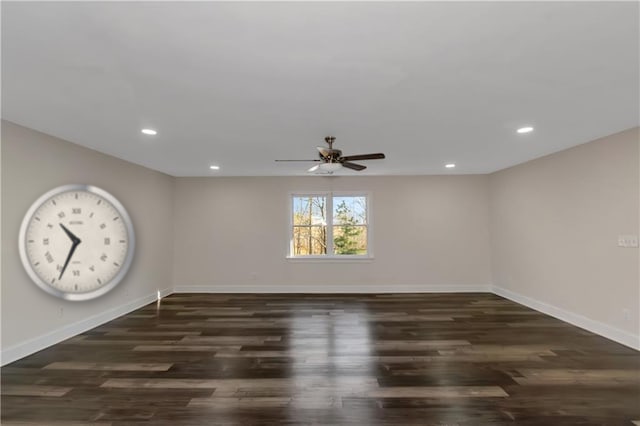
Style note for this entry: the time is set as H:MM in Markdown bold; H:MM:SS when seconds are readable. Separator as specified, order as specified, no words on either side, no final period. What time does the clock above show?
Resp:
**10:34**
